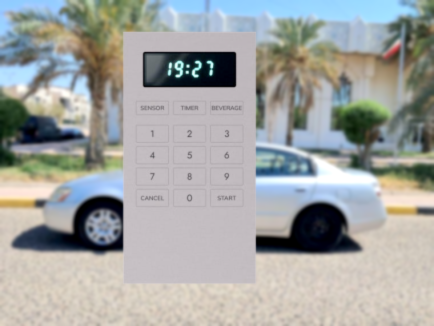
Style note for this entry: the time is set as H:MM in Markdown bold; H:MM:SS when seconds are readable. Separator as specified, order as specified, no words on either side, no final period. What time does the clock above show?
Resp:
**19:27**
